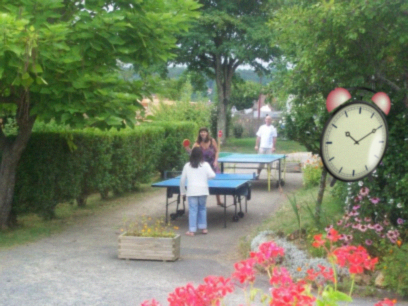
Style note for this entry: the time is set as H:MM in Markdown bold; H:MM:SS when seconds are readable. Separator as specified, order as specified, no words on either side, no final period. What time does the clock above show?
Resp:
**10:10**
